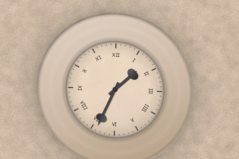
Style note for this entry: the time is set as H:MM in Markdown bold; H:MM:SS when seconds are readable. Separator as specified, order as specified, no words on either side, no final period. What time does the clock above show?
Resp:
**1:34**
